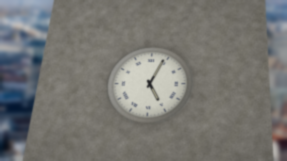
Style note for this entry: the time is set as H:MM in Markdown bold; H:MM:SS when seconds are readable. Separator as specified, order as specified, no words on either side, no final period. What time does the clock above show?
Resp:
**5:04**
